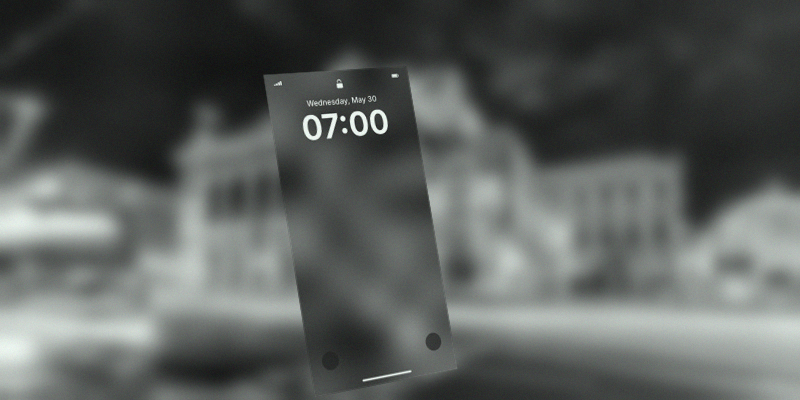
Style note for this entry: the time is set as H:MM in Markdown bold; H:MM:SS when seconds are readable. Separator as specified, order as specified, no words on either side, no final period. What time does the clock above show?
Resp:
**7:00**
